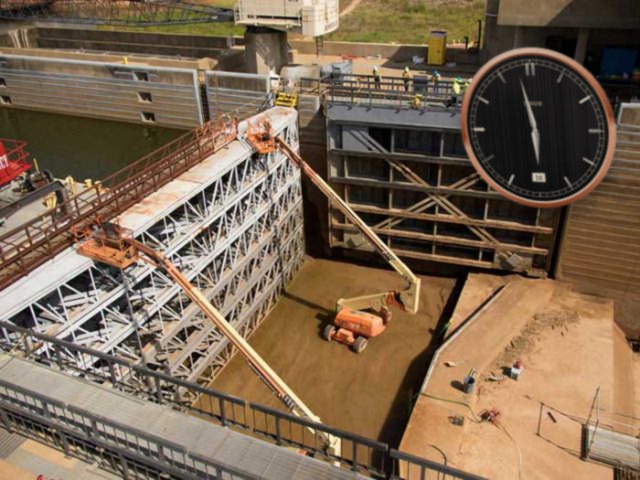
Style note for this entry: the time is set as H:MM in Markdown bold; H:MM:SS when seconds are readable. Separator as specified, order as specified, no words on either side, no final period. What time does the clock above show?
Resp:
**5:58**
